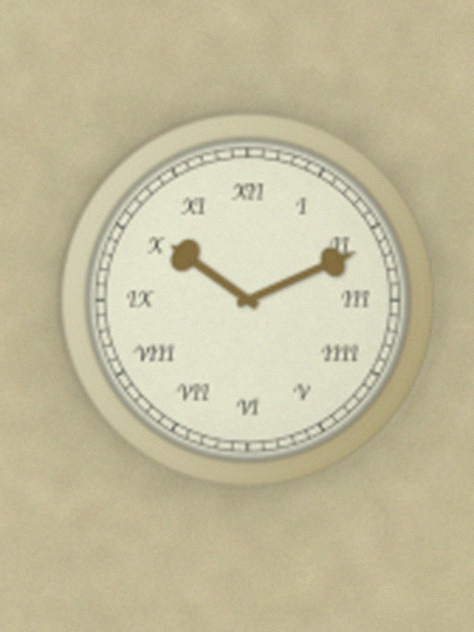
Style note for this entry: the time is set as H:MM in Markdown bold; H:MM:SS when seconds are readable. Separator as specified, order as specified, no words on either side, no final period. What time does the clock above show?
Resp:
**10:11**
